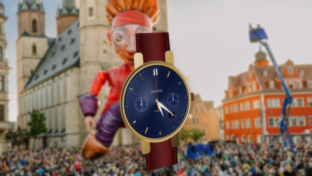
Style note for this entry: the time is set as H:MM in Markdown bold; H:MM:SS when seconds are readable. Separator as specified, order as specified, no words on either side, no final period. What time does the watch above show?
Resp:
**5:22**
